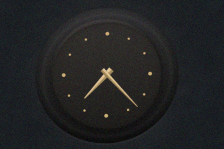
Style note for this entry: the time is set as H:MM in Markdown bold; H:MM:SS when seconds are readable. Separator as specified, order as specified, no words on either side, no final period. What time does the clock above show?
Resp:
**7:23**
